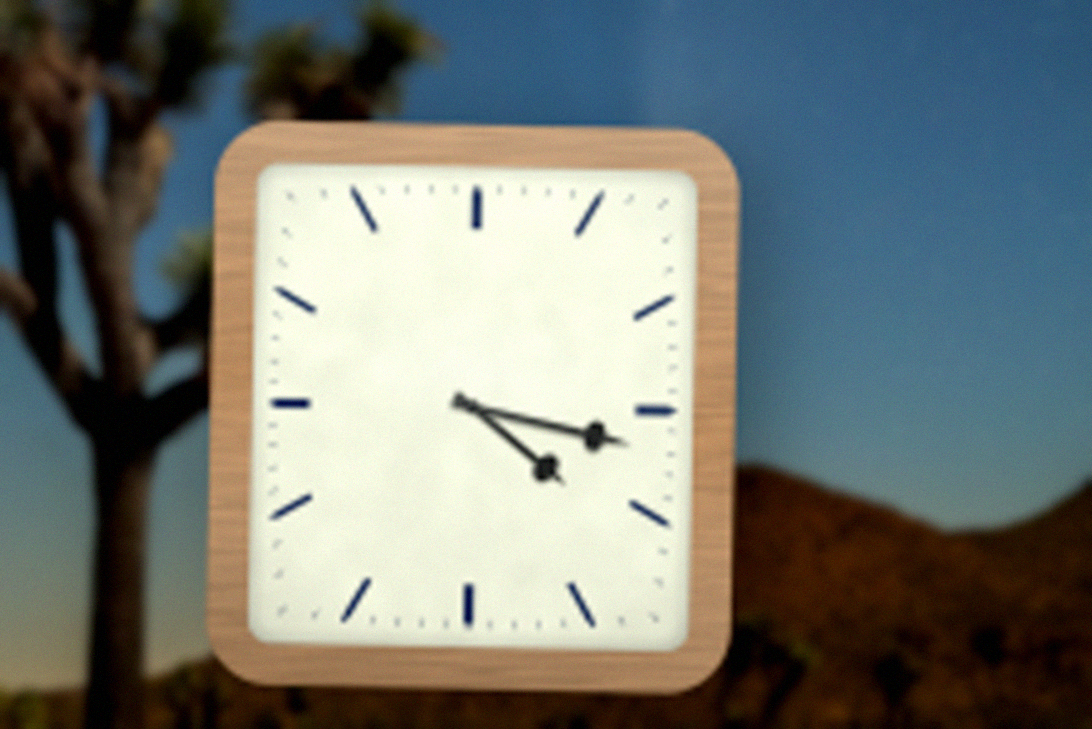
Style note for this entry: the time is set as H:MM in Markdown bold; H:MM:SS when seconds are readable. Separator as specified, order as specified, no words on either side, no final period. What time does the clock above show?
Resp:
**4:17**
